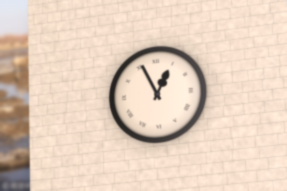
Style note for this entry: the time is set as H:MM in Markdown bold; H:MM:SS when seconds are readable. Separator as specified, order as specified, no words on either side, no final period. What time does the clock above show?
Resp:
**12:56**
